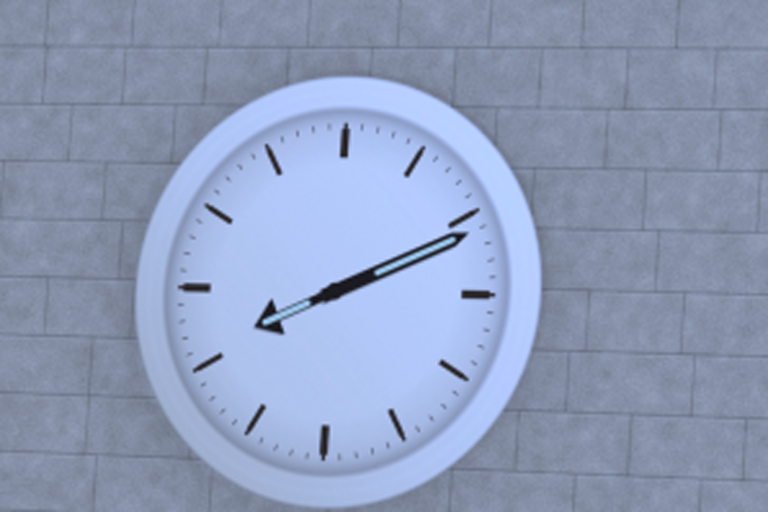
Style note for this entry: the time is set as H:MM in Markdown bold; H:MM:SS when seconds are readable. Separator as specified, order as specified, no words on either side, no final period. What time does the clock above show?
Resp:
**8:11**
